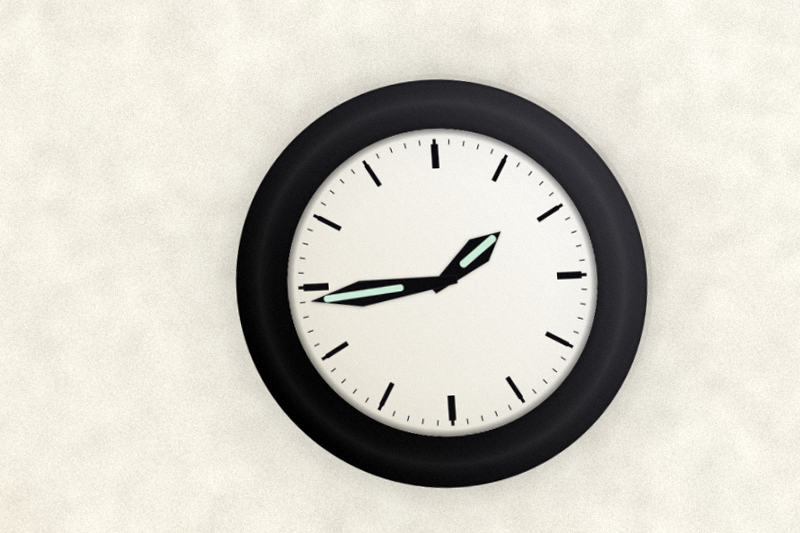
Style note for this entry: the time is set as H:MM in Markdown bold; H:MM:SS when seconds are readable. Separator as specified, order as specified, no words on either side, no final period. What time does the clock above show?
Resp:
**1:44**
